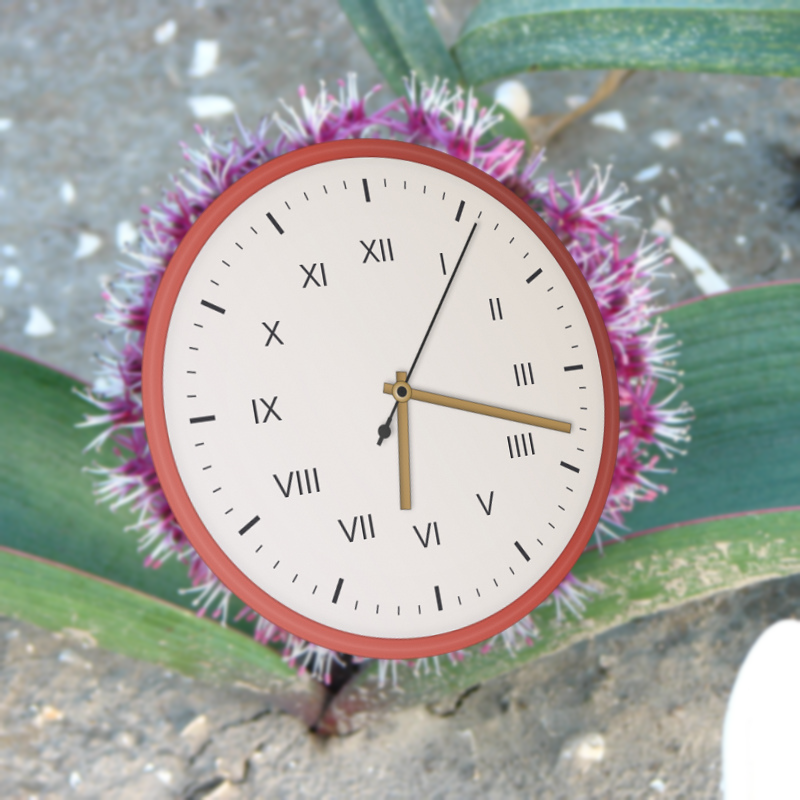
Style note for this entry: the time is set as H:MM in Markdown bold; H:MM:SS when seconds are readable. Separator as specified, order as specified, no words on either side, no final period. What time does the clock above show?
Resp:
**6:18:06**
